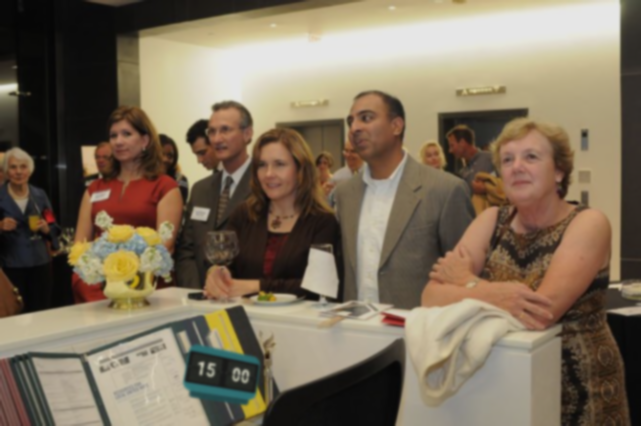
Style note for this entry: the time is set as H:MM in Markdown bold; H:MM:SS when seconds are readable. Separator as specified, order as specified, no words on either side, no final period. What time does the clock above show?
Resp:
**15:00**
